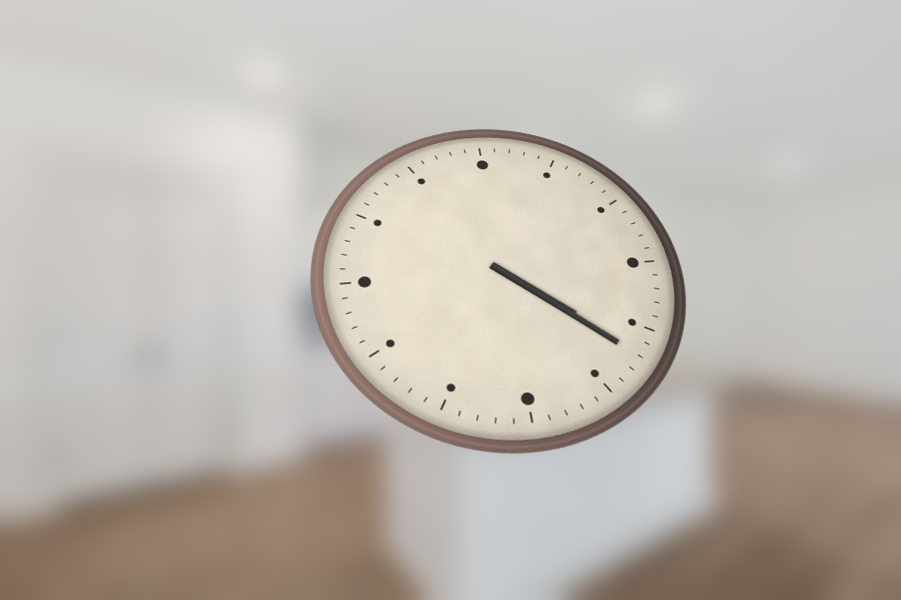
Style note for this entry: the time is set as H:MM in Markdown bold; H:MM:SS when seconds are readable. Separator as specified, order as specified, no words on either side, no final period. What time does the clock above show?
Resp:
**4:22**
